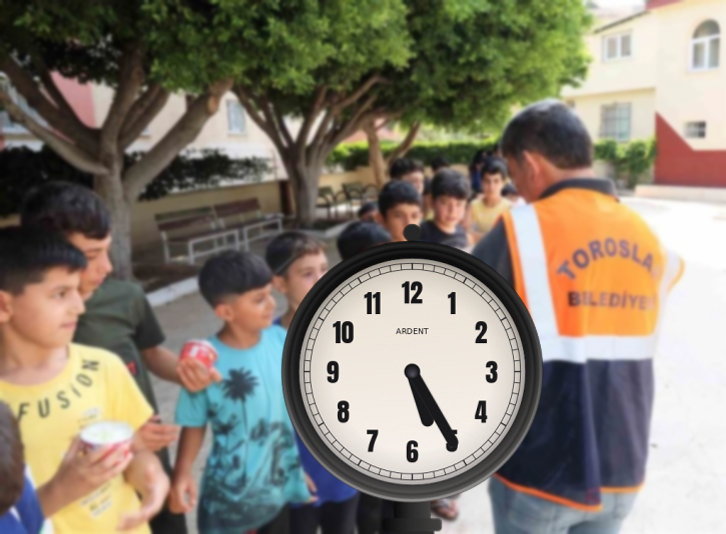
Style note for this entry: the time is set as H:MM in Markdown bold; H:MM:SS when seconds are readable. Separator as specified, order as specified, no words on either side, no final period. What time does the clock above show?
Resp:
**5:25**
